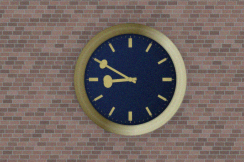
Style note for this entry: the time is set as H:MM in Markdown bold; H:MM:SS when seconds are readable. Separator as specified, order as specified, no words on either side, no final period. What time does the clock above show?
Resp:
**8:50**
